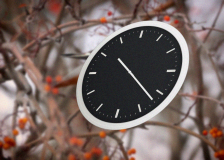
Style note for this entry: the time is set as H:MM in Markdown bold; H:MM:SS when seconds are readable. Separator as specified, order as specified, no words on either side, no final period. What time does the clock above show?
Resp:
**10:22**
